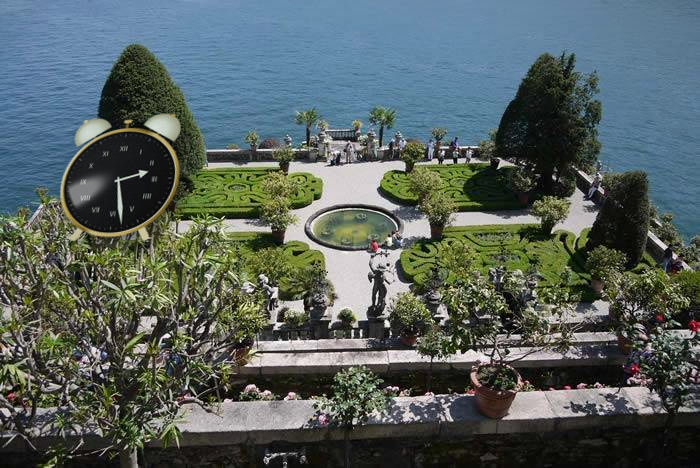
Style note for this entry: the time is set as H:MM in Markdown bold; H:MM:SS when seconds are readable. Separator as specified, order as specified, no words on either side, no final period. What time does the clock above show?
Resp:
**2:28**
